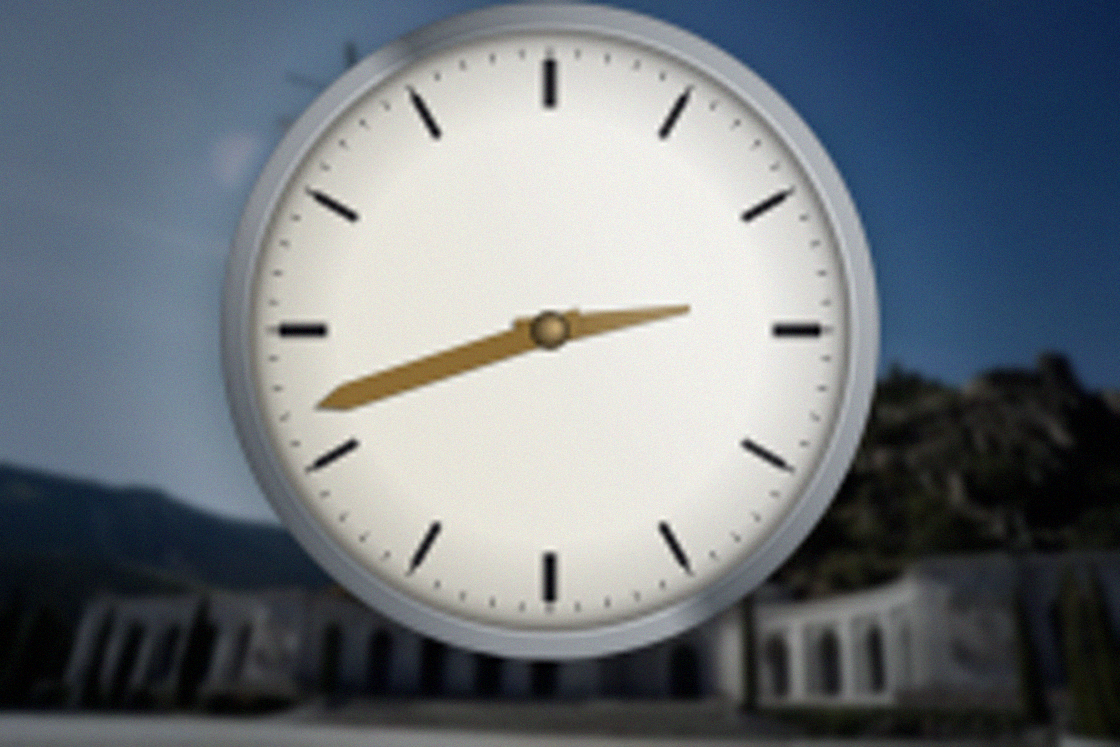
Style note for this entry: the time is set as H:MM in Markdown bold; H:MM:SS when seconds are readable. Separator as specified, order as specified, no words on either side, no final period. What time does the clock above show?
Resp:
**2:42**
